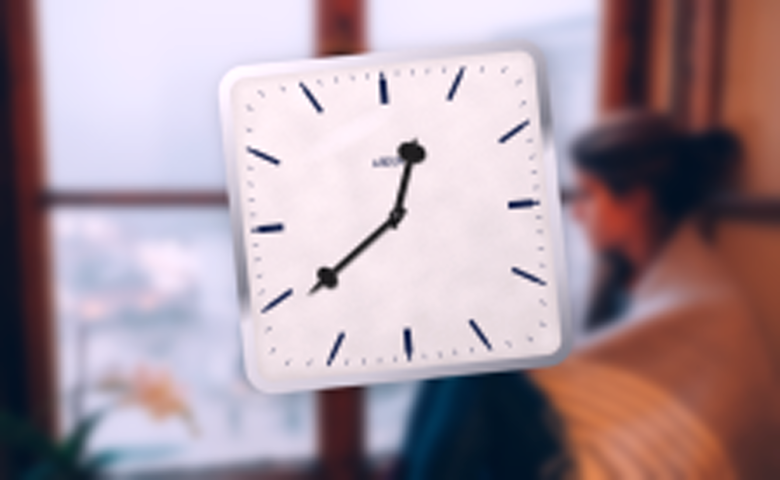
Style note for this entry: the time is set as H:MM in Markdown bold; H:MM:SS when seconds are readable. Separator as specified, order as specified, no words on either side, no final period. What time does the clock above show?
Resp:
**12:39**
